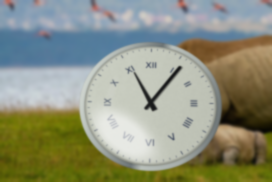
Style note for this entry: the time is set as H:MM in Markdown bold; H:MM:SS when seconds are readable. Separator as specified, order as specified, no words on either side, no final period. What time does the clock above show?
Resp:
**11:06**
